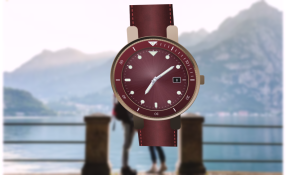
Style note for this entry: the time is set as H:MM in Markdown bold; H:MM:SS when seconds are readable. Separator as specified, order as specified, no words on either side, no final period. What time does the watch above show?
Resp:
**7:09**
